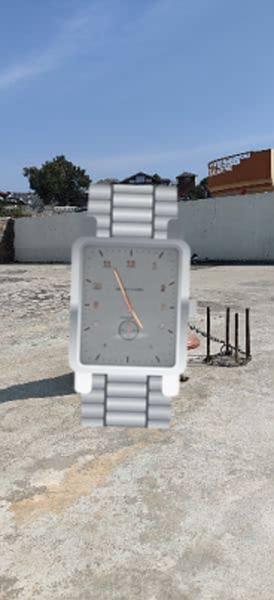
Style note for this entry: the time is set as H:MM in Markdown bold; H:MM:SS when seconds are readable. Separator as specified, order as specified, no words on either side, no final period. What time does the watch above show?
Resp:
**4:56**
